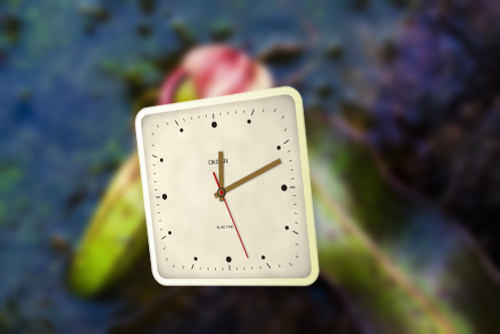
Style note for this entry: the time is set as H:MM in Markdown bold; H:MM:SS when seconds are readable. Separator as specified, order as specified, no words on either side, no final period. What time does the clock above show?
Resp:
**12:11:27**
